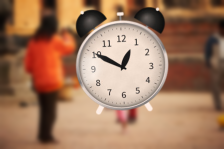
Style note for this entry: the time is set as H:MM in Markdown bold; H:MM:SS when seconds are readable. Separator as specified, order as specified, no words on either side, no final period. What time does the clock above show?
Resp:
**12:50**
